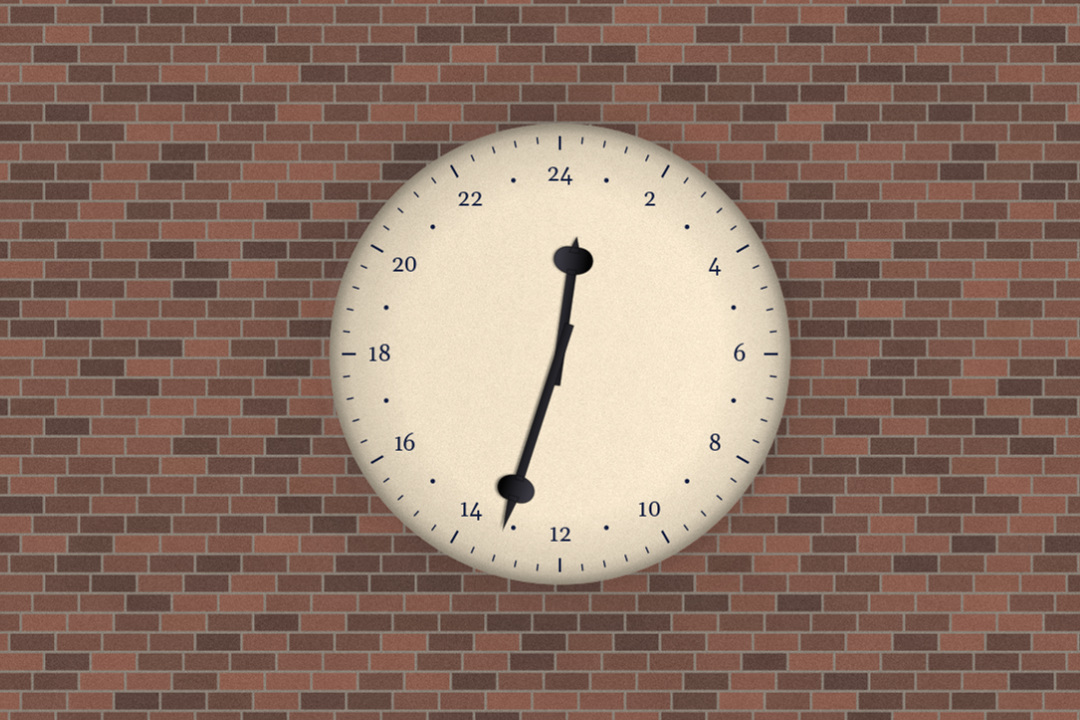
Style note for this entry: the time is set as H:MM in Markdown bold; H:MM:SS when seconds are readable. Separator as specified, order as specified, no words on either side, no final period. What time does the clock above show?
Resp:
**0:33**
